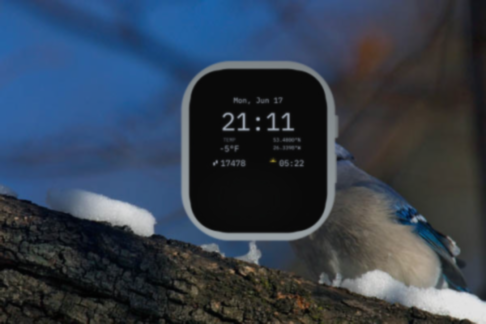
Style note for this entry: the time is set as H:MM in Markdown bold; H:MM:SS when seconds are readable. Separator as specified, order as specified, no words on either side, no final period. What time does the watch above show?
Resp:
**21:11**
